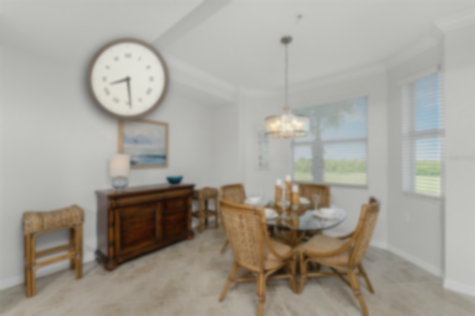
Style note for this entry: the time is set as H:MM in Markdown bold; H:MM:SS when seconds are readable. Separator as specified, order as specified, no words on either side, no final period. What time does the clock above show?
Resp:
**8:29**
